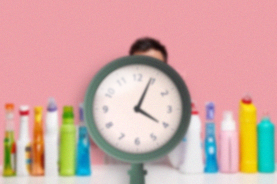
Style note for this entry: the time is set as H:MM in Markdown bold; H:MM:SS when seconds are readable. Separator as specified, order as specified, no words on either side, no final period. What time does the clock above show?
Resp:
**4:04**
